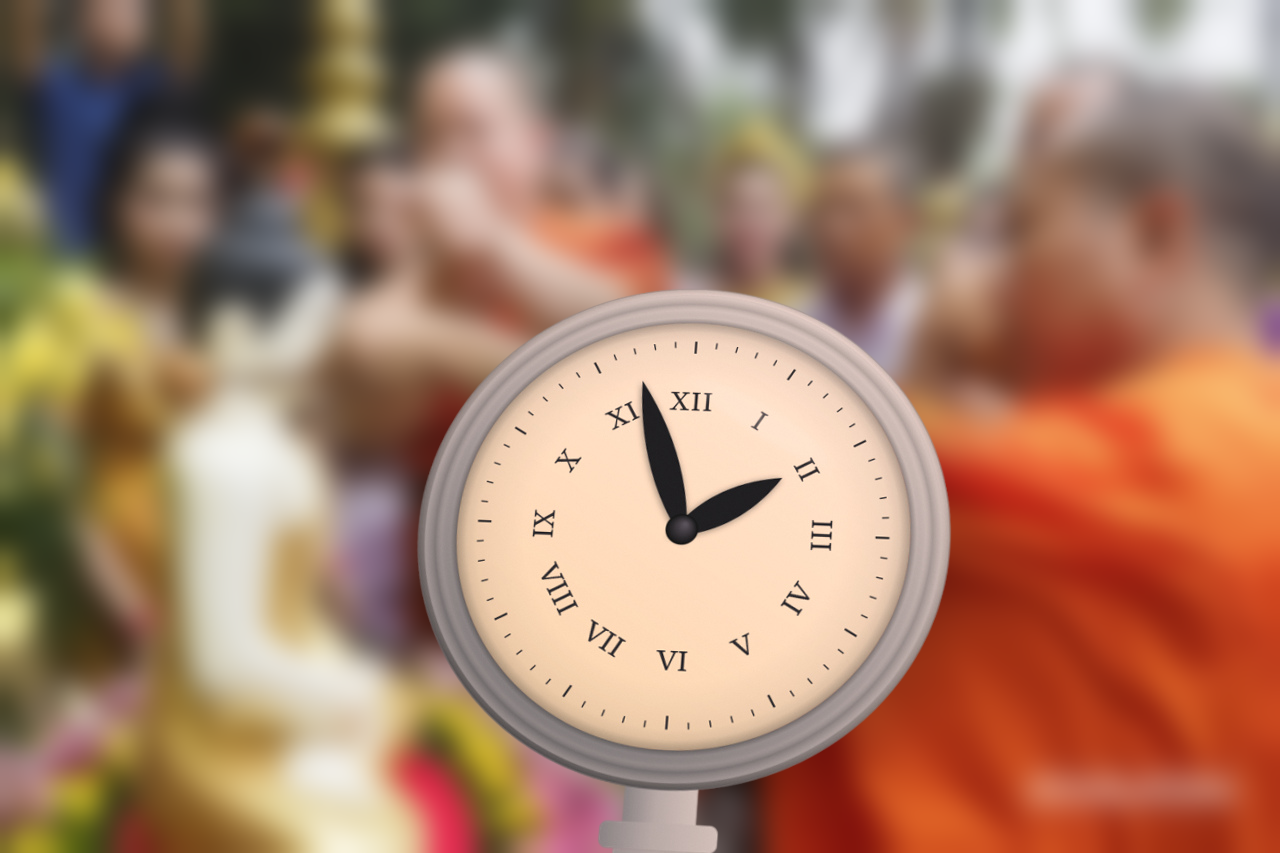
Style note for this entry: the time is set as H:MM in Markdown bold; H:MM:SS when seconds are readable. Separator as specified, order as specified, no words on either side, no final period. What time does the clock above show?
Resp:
**1:57**
